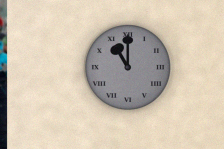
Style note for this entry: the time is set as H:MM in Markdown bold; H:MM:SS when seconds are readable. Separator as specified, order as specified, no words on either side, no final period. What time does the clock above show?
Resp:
**11:00**
